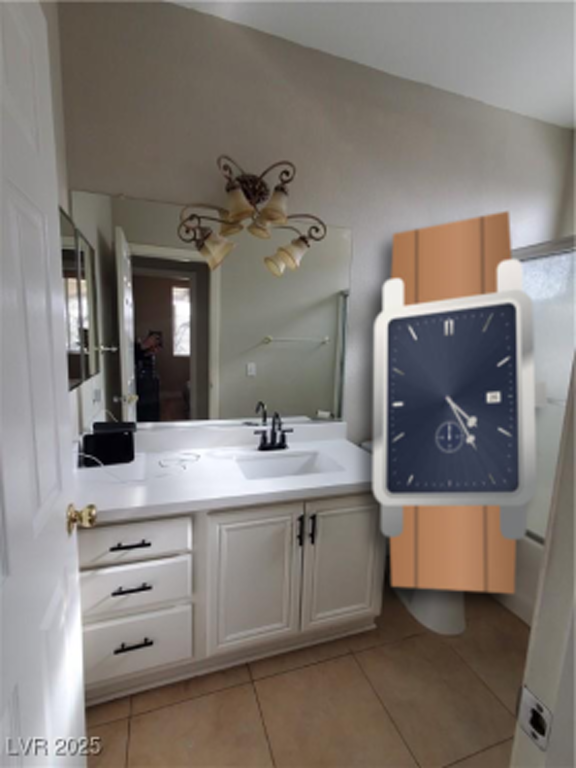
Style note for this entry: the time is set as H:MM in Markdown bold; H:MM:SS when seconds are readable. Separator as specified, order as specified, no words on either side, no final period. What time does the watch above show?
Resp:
**4:25**
